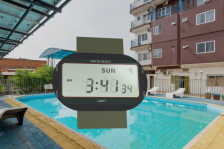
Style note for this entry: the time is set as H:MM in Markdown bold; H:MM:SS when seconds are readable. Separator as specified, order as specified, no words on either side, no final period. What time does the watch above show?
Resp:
**3:41:34**
